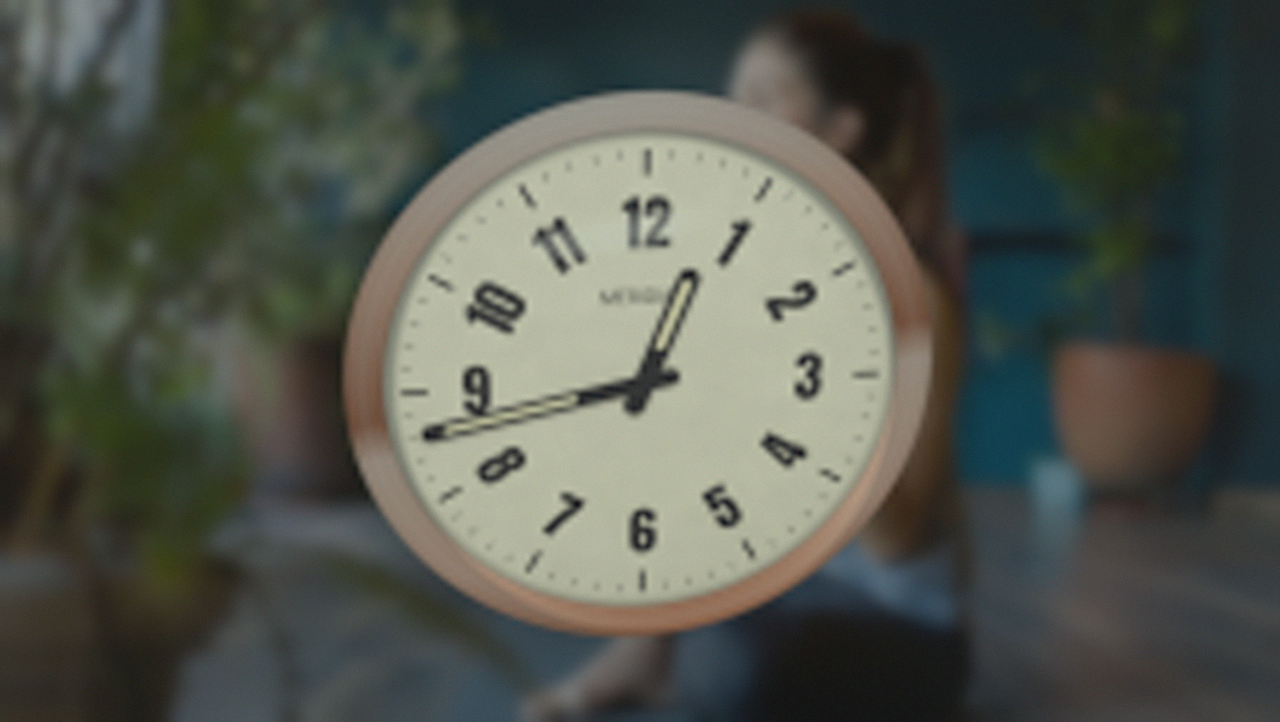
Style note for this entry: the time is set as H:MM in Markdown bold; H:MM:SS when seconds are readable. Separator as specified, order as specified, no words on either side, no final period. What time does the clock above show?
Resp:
**12:43**
